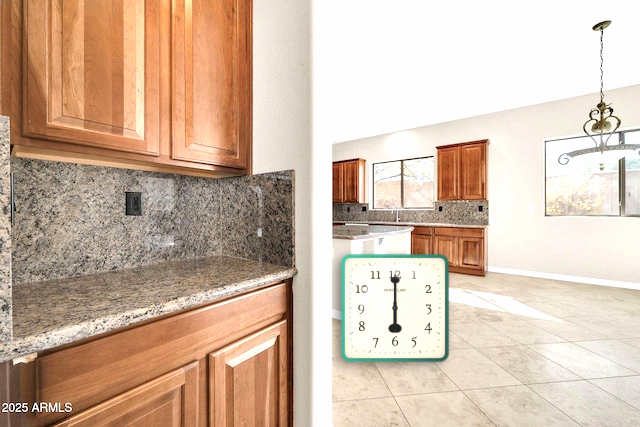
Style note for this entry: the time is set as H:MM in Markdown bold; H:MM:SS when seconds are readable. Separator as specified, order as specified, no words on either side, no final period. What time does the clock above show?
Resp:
**6:00**
